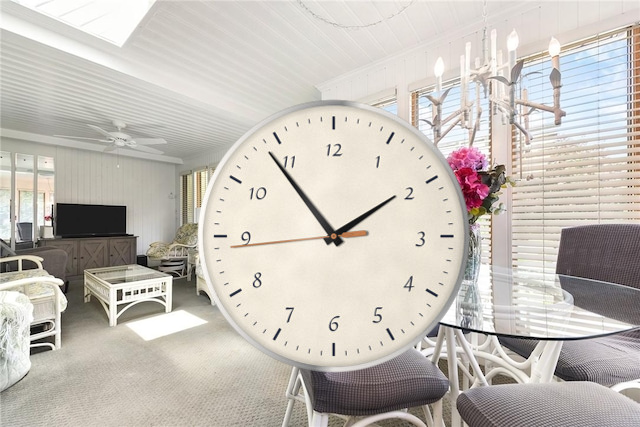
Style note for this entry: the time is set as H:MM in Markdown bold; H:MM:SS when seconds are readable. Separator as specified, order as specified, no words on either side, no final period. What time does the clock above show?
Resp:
**1:53:44**
